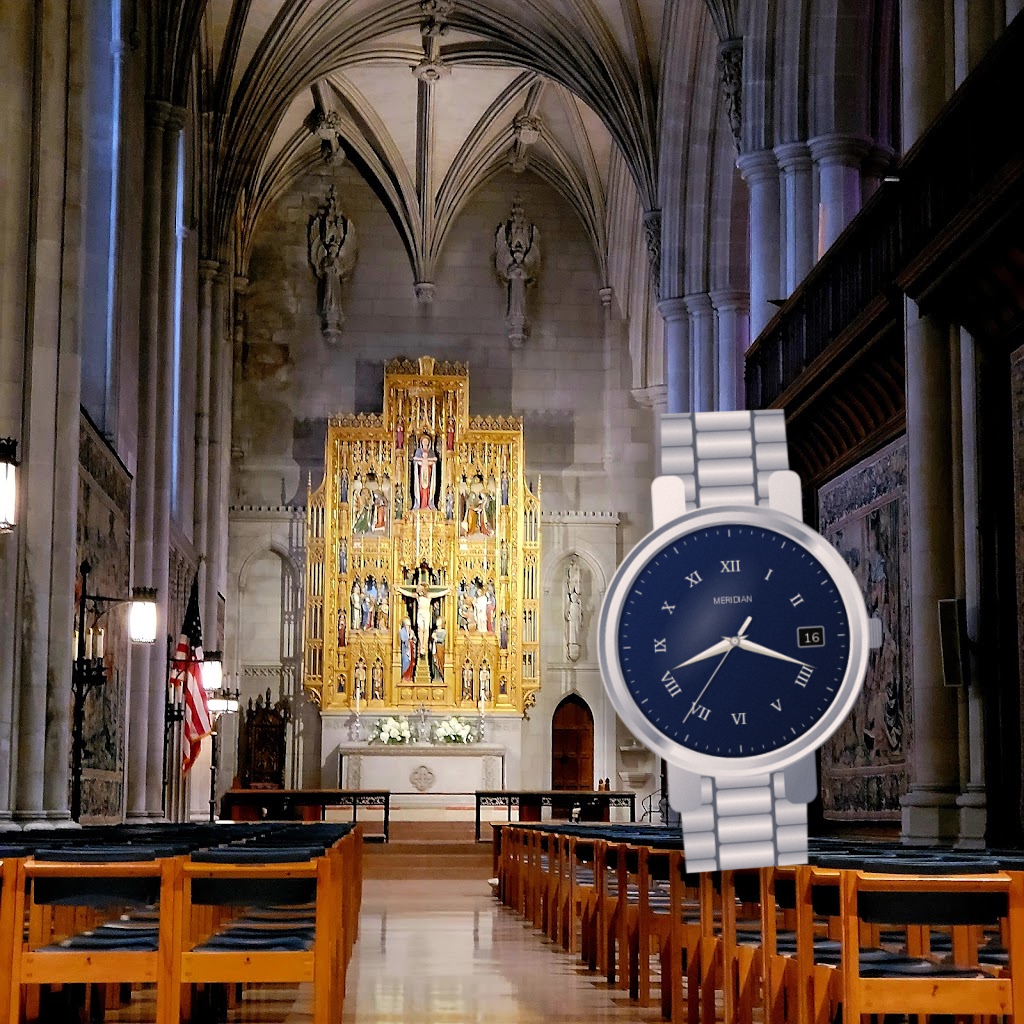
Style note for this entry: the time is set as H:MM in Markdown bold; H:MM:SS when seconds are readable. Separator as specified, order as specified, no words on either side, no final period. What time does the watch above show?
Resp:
**8:18:36**
